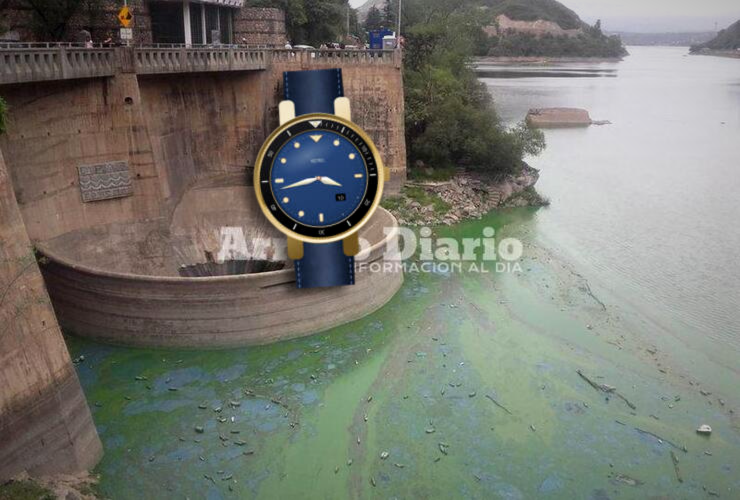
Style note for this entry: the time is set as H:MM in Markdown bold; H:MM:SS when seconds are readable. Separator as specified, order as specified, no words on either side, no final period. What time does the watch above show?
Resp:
**3:43**
